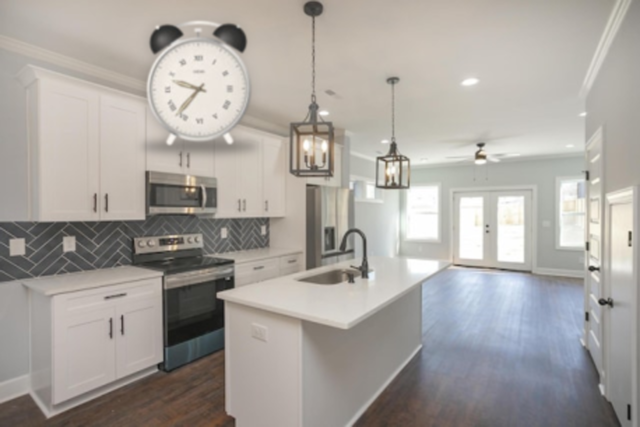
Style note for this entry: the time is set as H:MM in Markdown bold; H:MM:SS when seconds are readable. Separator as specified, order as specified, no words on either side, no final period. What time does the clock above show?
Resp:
**9:37**
